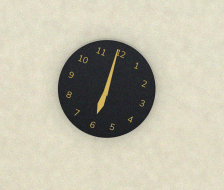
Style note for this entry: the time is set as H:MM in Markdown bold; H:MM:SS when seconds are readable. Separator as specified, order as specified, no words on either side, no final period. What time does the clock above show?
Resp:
**5:59**
